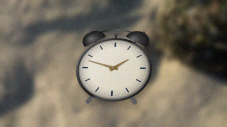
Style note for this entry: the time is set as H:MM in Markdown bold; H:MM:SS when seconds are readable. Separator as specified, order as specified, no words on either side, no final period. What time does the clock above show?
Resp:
**1:48**
